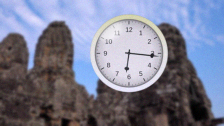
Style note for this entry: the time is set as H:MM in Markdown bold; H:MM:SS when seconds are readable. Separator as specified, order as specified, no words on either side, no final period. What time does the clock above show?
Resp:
**6:16**
